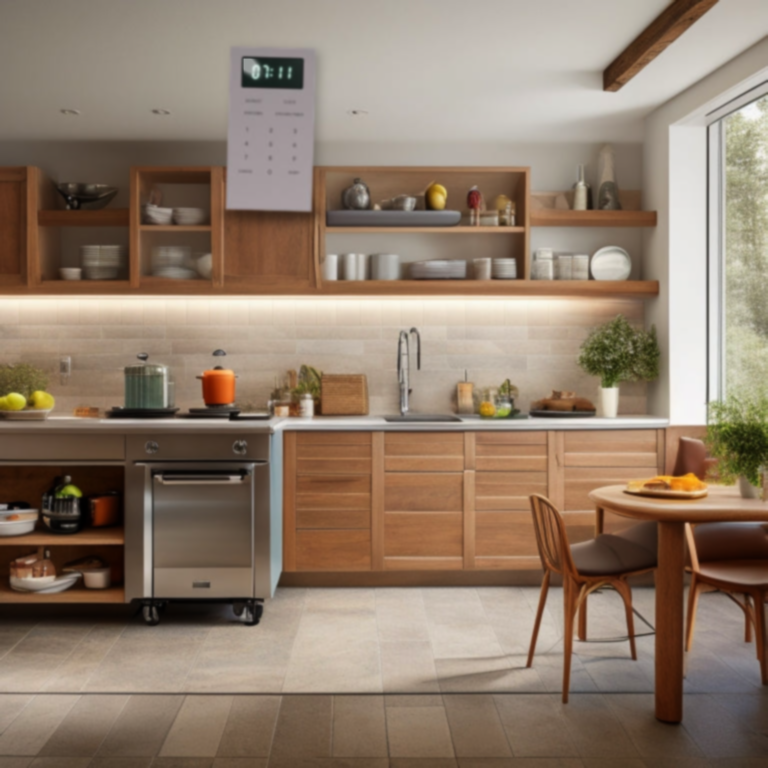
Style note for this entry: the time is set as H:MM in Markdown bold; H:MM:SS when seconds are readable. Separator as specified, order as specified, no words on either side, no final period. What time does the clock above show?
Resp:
**7:11**
